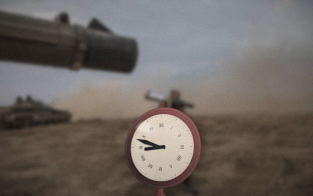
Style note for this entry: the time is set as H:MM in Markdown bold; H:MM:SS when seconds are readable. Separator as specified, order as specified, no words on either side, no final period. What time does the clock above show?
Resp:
**8:48**
